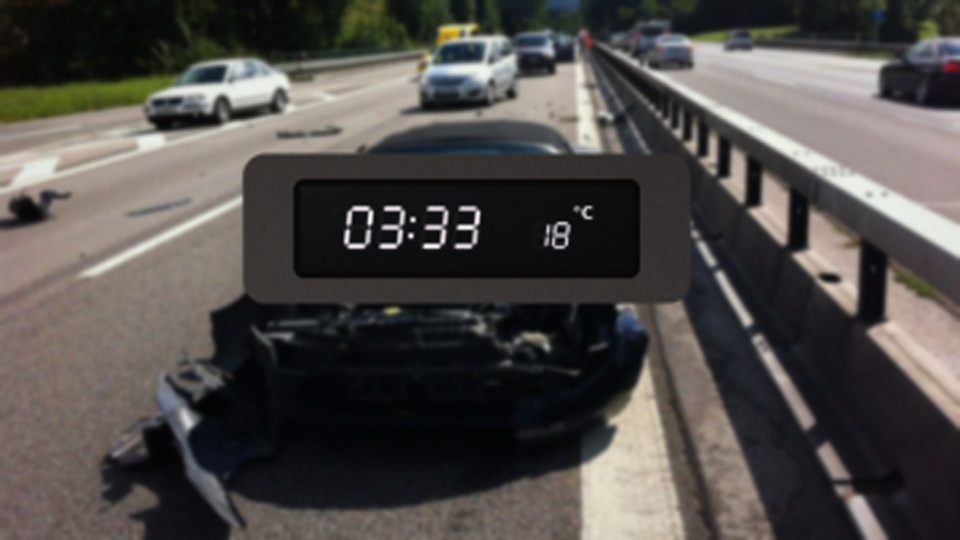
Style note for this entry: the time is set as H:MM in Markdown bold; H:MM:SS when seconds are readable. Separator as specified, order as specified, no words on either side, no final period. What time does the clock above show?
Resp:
**3:33**
